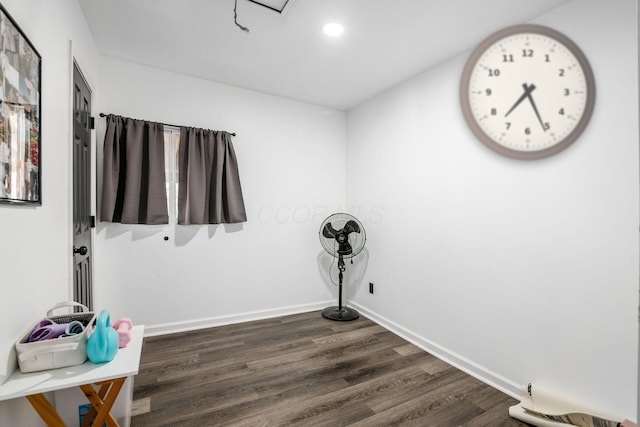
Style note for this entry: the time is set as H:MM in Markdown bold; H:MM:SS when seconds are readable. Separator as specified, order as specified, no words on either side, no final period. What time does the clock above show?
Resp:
**7:26**
